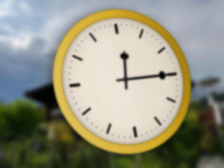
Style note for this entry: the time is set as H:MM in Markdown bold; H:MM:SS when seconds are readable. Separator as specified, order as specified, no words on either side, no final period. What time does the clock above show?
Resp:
**12:15**
